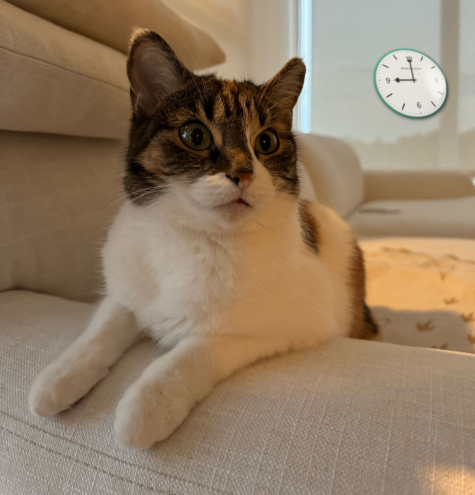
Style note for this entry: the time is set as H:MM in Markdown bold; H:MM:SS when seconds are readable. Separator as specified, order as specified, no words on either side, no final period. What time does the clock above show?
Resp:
**9:00**
